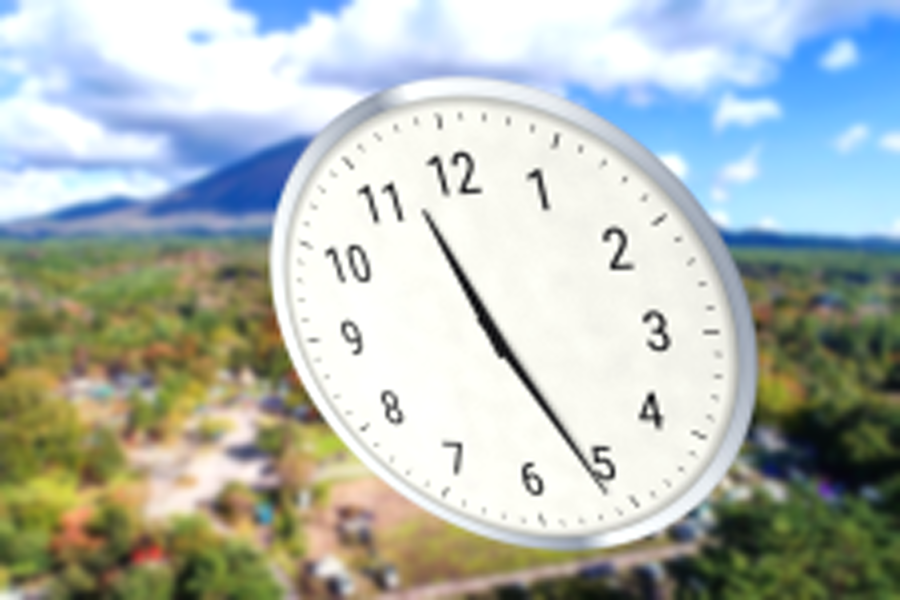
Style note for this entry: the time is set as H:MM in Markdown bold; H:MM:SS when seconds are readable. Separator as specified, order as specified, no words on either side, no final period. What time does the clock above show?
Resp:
**11:26**
